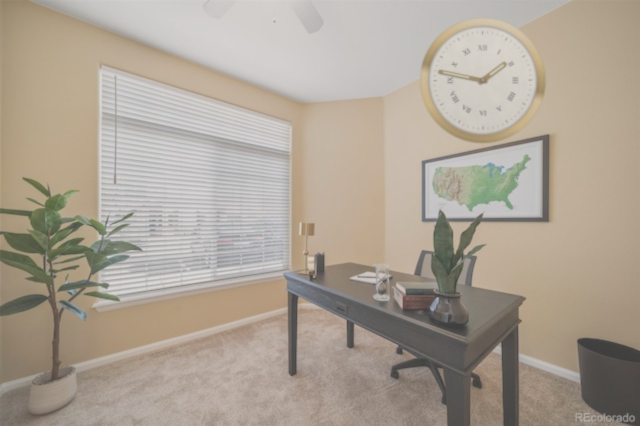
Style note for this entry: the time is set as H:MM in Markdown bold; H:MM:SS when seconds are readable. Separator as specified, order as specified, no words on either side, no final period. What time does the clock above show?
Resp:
**1:47**
